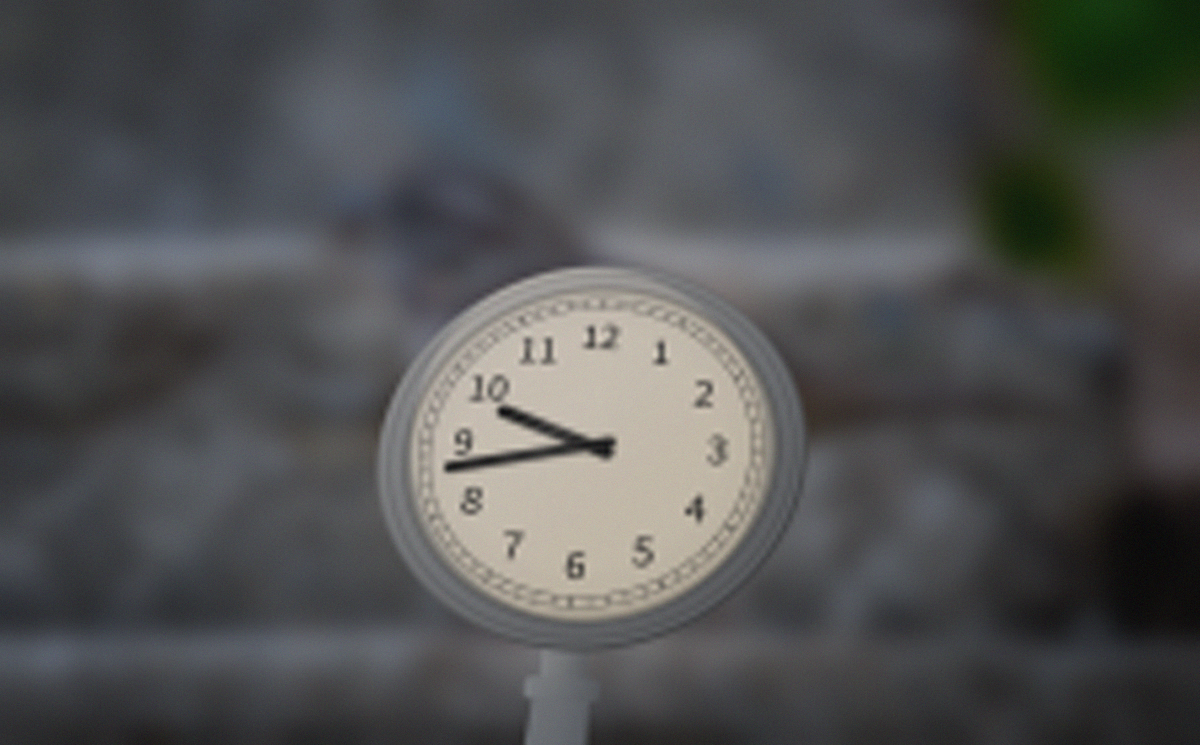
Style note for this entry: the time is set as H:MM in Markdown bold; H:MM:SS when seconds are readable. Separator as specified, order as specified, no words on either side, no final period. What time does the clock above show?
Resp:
**9:43**
